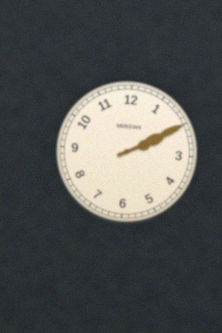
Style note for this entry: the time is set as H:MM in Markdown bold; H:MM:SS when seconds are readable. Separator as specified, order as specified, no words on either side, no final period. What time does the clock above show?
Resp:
**2:10**
